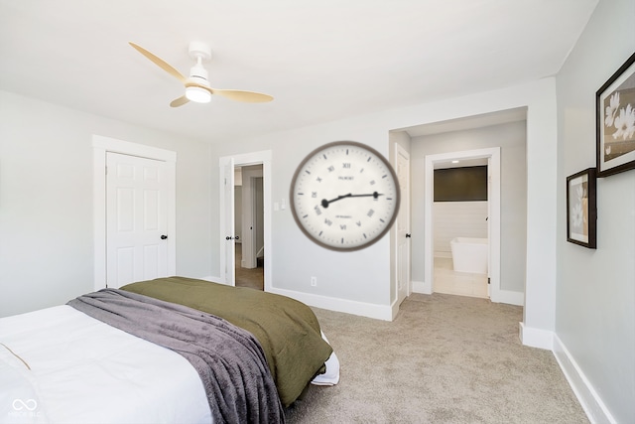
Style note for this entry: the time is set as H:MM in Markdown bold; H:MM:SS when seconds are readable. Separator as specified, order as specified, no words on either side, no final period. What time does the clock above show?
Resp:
**8:14**
